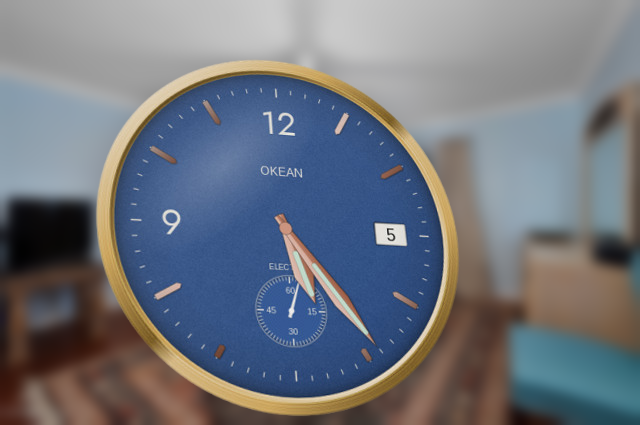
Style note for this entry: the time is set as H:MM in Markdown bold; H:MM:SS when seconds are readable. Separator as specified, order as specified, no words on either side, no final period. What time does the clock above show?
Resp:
**5:24:03**
